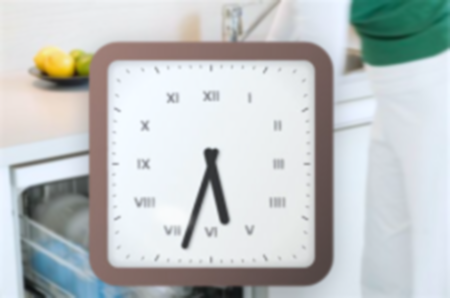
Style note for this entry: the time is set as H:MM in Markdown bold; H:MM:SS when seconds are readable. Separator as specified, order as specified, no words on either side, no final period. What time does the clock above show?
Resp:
**5:33**
